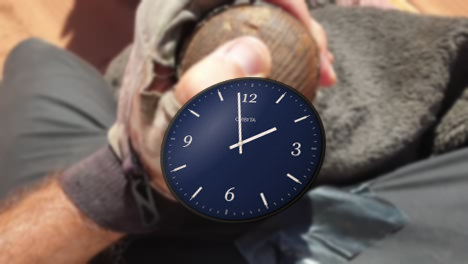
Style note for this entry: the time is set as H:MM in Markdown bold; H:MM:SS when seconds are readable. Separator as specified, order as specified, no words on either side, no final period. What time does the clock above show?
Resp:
**1:58**
